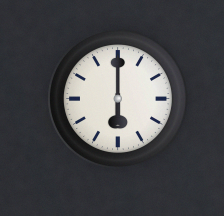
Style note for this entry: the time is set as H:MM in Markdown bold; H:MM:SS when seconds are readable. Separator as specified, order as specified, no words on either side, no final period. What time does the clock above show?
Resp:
**6:00**
